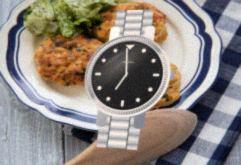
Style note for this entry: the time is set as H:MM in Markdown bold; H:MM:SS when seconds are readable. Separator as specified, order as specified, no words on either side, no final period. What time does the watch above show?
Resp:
**6:59**
